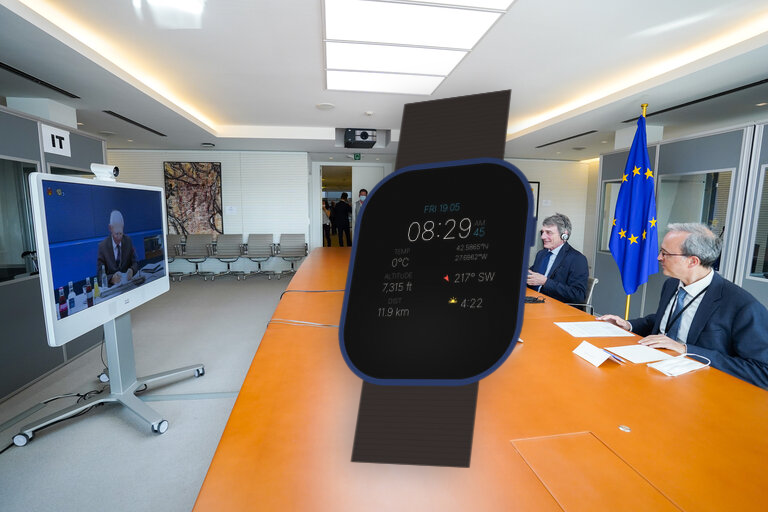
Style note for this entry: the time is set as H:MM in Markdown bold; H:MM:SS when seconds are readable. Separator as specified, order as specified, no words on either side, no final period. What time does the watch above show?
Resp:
**8:29:45**
